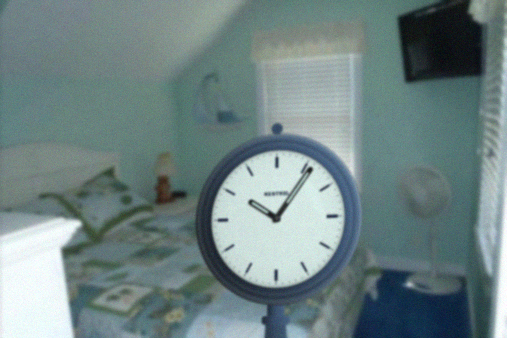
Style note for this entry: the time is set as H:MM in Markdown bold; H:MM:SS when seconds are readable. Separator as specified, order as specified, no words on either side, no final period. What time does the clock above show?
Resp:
**10:06**
